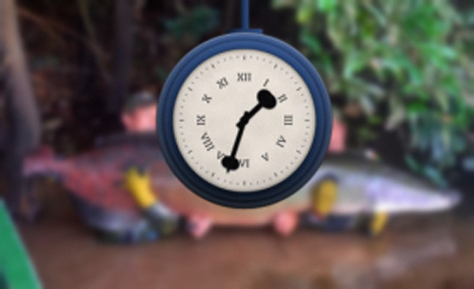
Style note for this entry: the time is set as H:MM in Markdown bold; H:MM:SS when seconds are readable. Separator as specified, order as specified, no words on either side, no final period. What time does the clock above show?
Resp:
**1:33**
